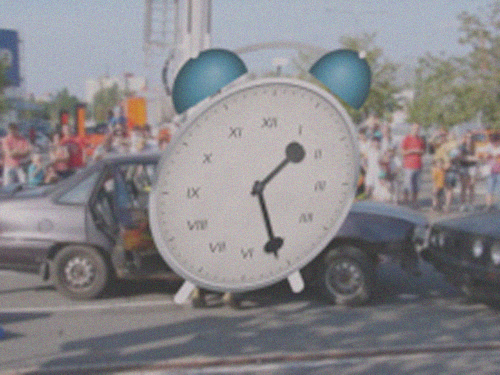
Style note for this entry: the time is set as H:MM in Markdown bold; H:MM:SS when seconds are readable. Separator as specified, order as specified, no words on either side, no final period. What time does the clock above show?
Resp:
**1:26**
